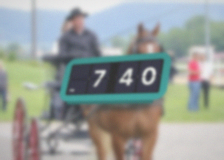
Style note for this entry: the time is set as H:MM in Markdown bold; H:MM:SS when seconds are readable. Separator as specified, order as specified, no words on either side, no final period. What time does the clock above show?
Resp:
**7:40**
